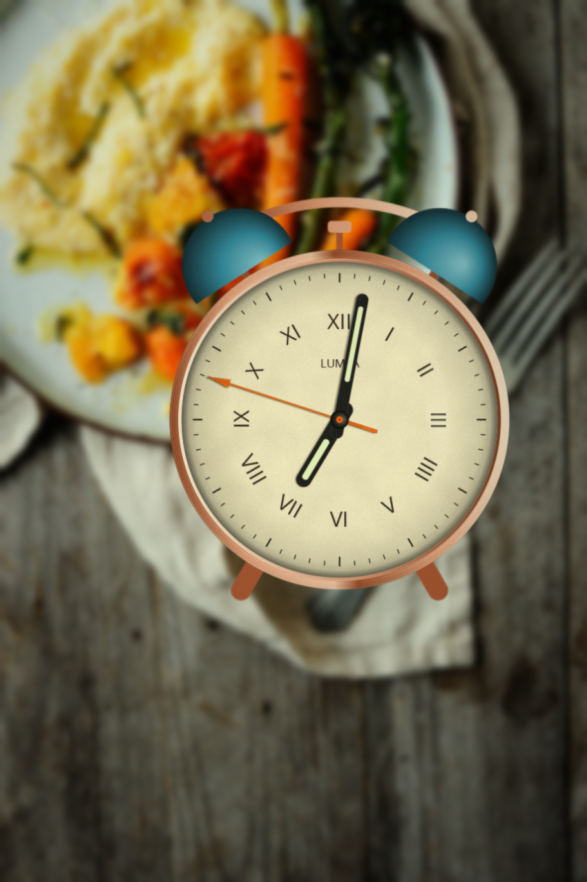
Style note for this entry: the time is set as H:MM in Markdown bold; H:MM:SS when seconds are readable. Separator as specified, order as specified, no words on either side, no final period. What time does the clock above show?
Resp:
**7:01:48**
